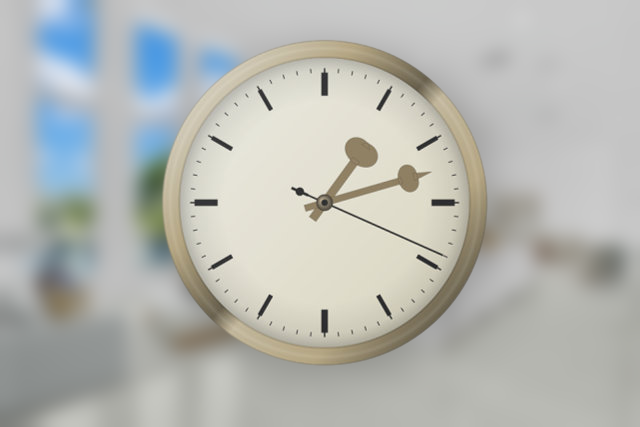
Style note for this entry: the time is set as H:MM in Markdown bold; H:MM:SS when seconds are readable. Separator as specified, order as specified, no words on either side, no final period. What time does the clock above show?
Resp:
**1:12:19**
